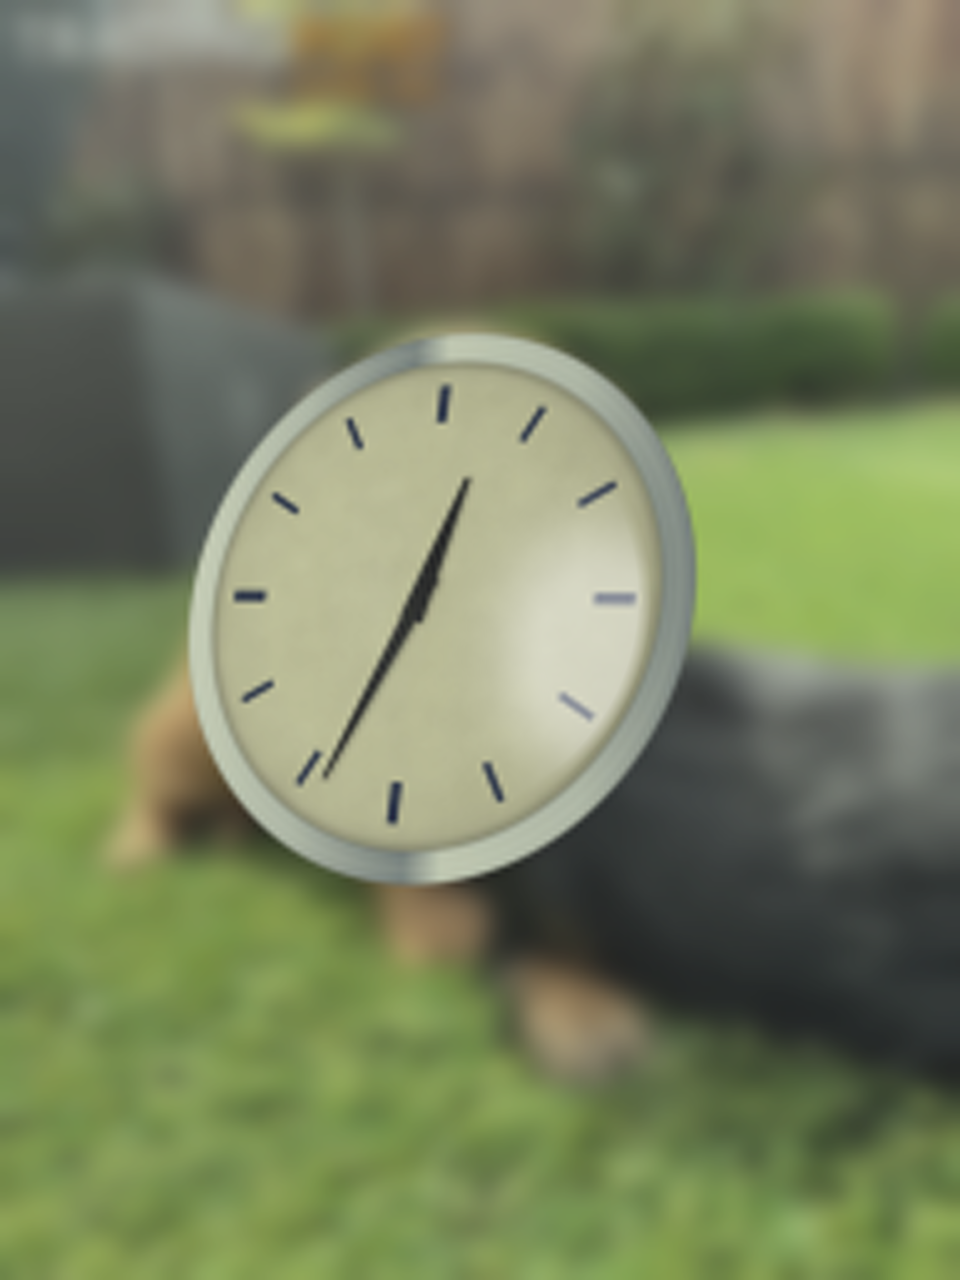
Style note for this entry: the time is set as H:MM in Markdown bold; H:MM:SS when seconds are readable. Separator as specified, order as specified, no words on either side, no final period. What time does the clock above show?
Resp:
**12:34**
